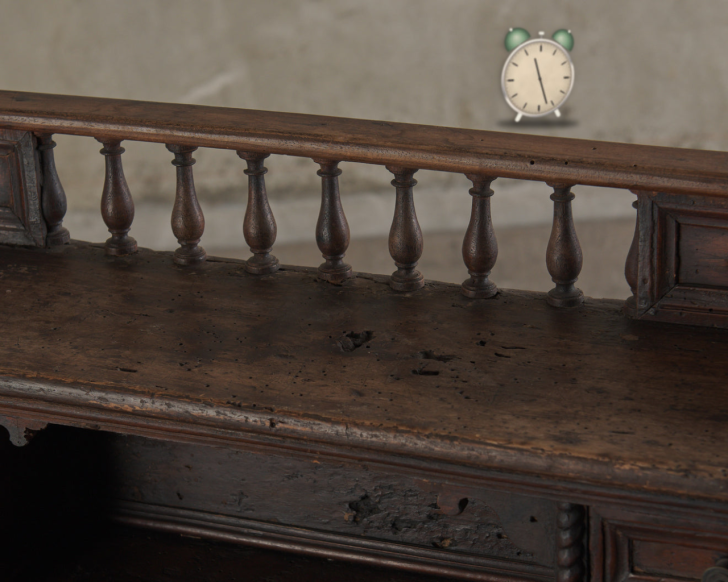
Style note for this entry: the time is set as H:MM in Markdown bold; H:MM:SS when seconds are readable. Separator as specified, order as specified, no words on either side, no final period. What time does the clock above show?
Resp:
**11:27**
